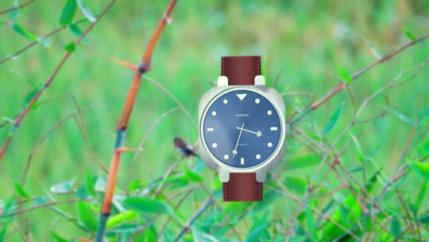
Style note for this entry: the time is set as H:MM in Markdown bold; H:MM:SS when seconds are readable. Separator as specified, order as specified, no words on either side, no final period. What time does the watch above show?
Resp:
**3:33**
